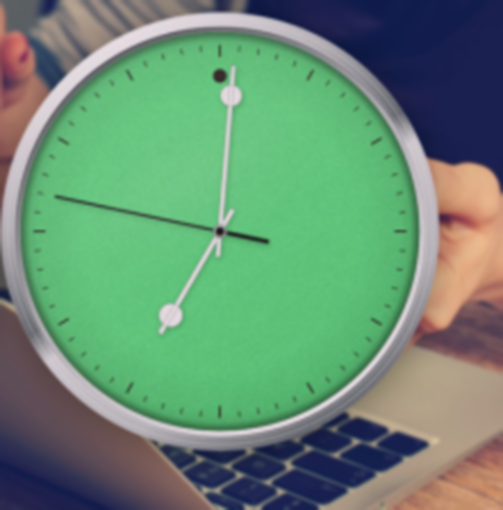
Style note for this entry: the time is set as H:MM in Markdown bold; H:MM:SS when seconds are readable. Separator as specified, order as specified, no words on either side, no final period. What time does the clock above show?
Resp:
**7:00:47**
